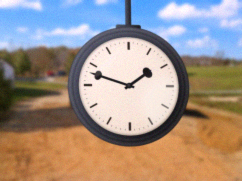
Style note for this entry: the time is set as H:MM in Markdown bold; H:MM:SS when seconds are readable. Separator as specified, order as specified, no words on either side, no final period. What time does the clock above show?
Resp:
**1:48**
